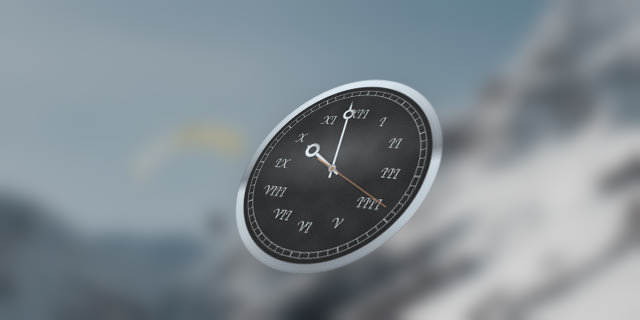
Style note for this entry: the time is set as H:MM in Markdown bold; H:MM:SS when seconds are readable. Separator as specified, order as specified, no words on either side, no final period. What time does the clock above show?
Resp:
**9:58:19**
